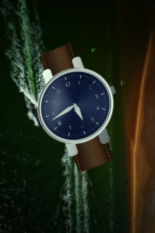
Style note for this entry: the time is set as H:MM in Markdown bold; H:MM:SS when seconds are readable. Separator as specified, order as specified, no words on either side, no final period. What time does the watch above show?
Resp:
**5:43**
